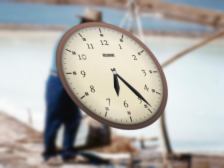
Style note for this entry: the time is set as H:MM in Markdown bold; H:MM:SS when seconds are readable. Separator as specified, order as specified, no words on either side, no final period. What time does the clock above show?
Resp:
**6:24**
